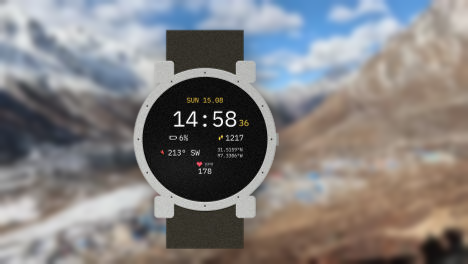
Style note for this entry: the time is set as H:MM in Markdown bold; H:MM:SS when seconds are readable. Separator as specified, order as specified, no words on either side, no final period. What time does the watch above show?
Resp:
**14:58:36**
